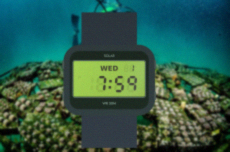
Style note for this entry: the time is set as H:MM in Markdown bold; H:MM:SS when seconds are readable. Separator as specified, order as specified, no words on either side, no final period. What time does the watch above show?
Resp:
**7:59**
